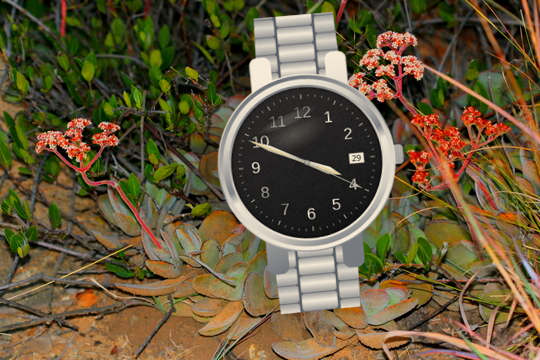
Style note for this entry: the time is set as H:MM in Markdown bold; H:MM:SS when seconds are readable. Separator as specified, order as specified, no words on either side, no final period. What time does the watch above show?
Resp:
**3:49:20**
